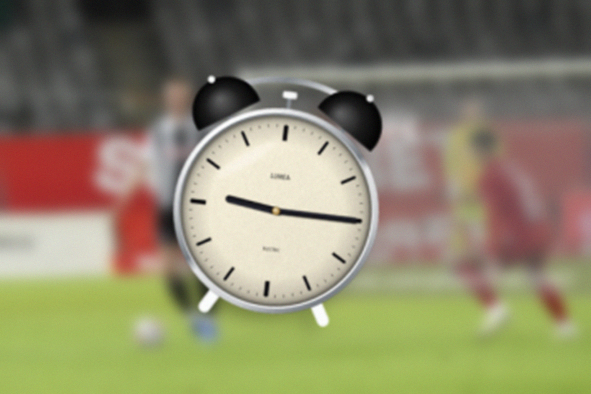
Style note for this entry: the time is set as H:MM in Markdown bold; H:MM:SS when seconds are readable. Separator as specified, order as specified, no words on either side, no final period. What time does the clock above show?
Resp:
**9:15**
